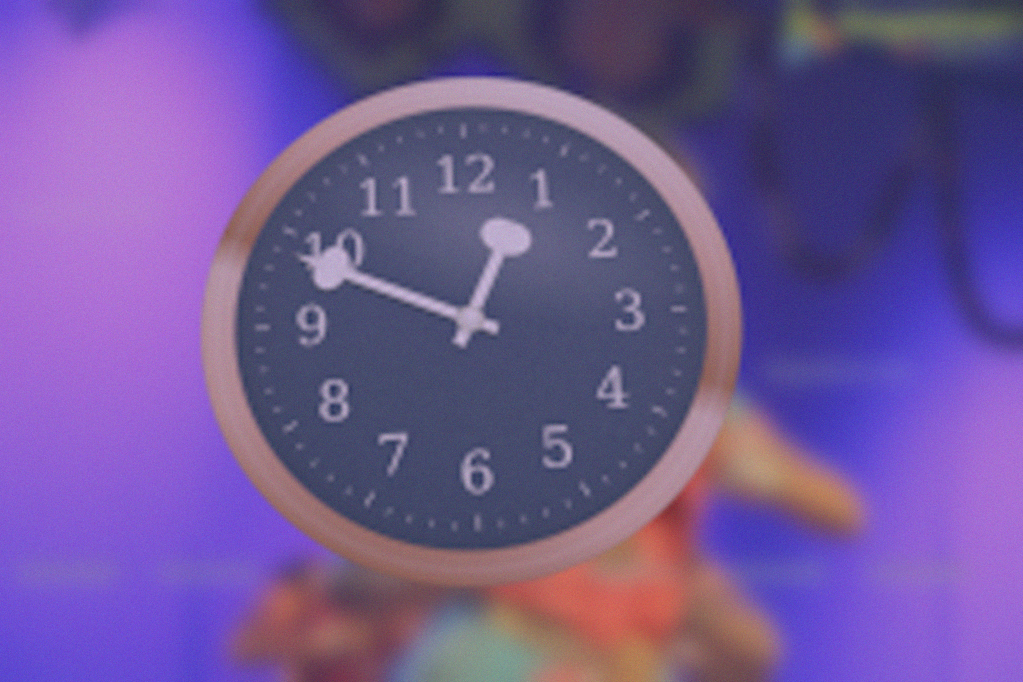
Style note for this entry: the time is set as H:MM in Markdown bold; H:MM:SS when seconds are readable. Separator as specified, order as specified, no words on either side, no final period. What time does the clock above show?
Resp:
**12:49**
